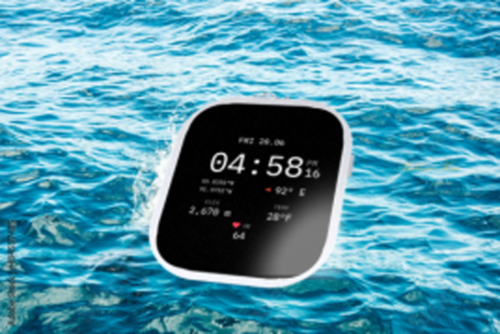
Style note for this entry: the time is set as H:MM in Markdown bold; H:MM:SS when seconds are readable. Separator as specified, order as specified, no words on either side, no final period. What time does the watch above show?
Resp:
**4:58**
